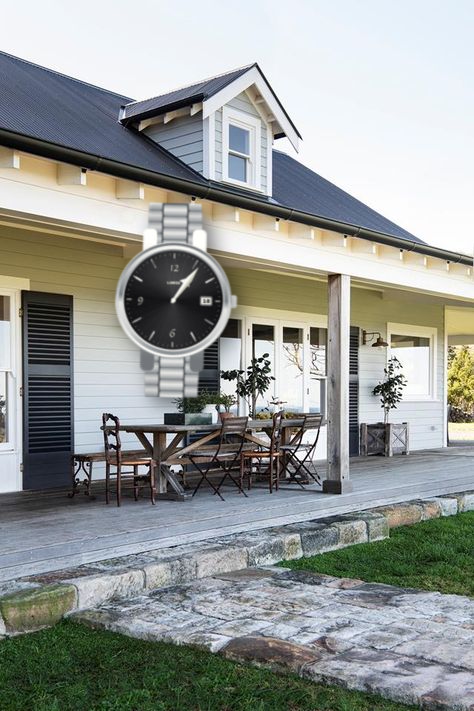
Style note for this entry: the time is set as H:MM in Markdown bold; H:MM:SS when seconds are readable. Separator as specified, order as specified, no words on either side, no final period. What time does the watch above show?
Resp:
**1:06**
